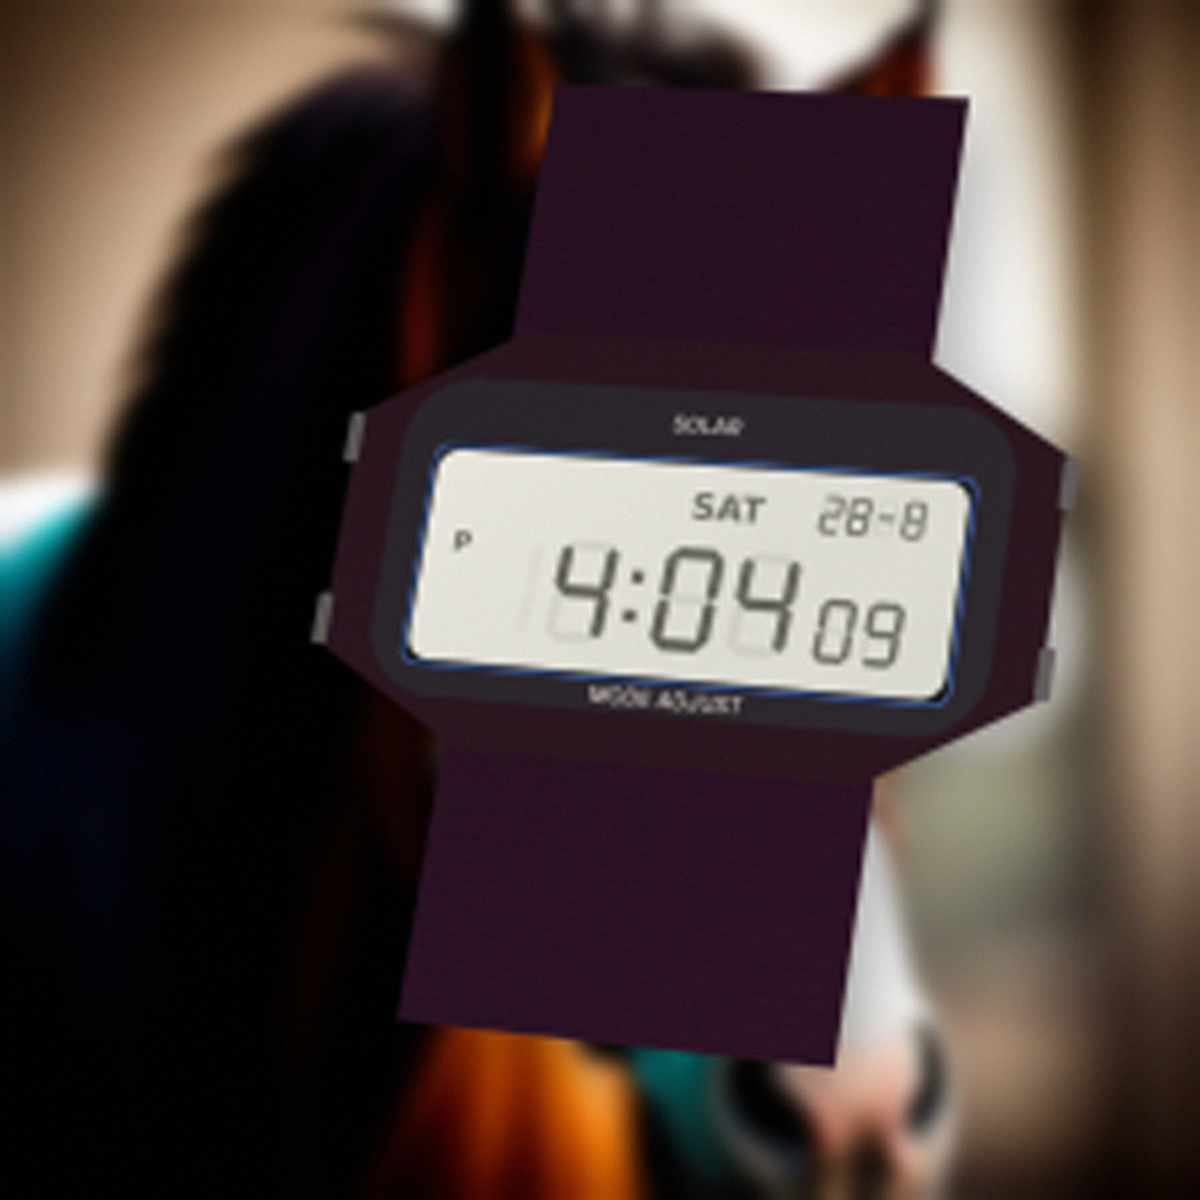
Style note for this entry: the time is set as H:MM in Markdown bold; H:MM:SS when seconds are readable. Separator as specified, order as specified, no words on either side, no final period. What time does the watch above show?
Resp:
**4:04:09**
